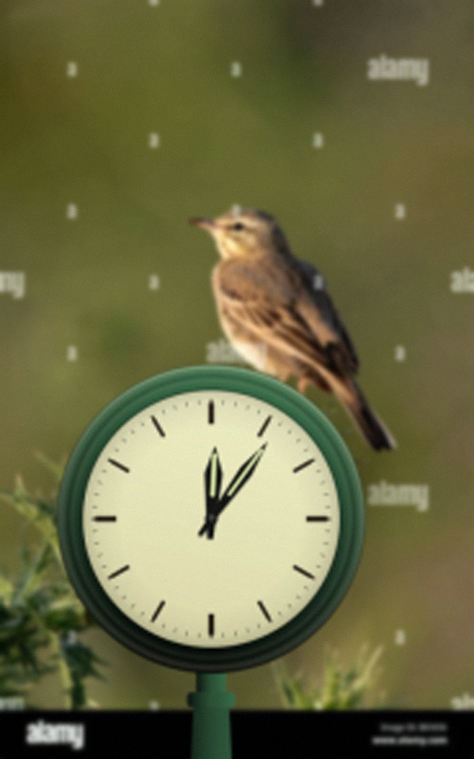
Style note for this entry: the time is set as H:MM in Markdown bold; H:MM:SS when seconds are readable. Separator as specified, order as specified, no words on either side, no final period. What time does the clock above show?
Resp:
**12:06**
